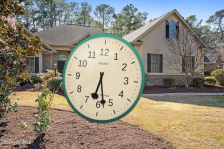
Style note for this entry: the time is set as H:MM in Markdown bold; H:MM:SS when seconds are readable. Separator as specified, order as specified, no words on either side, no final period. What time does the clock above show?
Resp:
**6:28**
